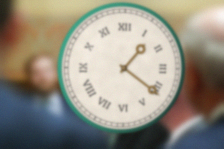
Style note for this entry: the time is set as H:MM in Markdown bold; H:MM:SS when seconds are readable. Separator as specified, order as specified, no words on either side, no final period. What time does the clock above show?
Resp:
**1:21**
